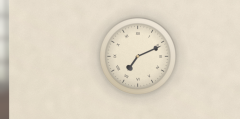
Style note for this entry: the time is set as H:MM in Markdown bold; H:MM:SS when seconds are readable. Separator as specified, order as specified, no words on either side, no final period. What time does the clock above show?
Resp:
**7:11**
